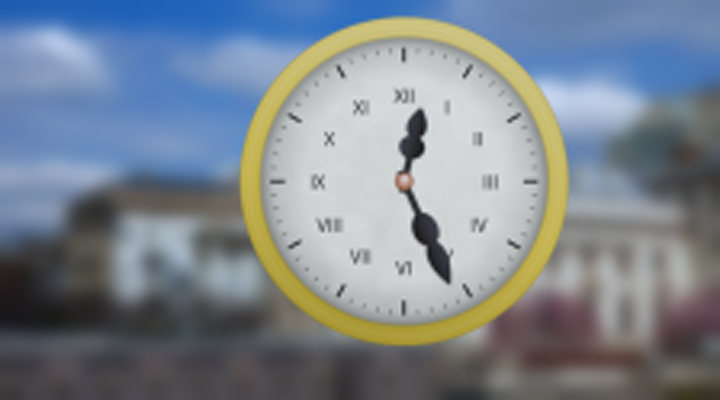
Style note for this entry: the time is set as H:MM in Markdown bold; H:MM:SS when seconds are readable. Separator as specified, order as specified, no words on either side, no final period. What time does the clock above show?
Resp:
**12:26**
